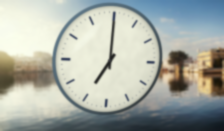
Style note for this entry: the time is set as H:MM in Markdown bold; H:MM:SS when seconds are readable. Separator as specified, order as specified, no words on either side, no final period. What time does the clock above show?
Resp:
**7:00**
